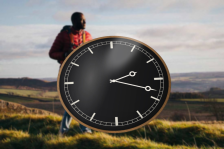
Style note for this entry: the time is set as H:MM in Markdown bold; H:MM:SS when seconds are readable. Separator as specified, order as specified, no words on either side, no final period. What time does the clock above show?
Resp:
**2:18**
